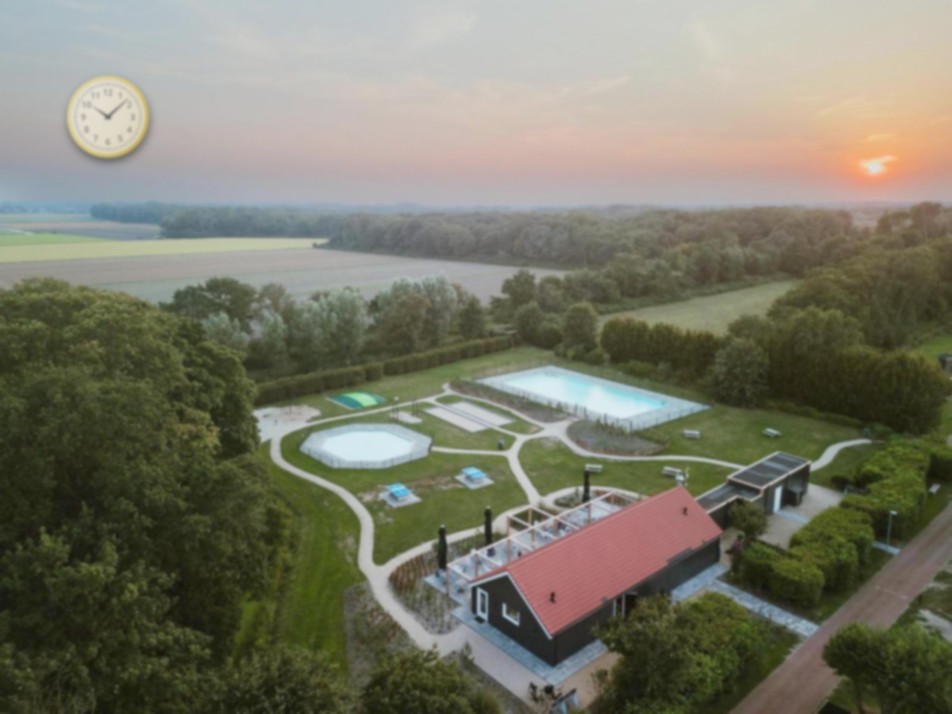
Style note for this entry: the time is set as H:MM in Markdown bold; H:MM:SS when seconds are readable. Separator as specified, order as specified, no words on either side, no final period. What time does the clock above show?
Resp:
**10:08**
